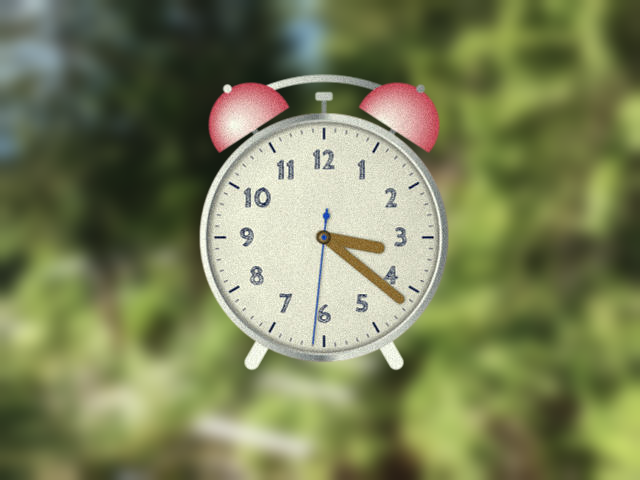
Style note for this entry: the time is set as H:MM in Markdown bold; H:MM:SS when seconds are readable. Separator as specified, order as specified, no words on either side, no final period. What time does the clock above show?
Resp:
**3:21:31**
